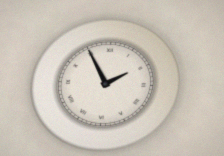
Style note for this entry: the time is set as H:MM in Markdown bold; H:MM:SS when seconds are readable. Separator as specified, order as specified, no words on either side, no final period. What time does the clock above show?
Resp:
**1:55**
